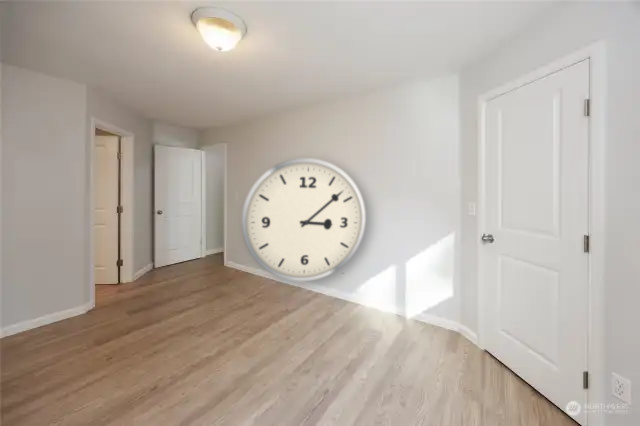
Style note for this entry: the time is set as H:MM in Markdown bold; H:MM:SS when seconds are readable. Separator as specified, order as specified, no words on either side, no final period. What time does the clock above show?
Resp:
**3:08**
